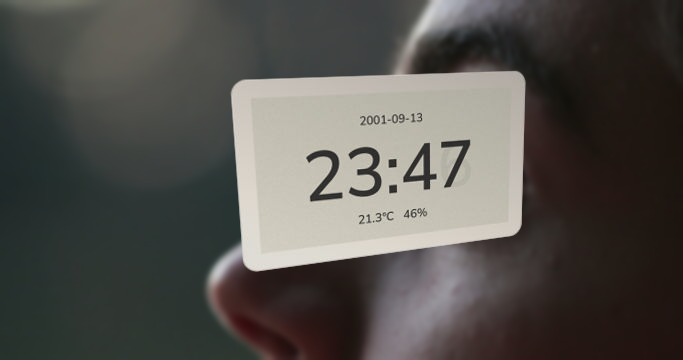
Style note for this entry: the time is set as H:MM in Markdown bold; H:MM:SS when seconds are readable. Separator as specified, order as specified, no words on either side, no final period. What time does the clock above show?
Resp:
**23:47**
